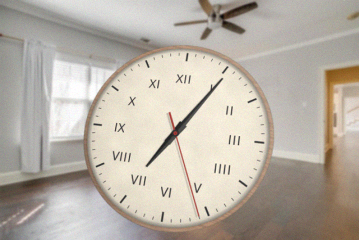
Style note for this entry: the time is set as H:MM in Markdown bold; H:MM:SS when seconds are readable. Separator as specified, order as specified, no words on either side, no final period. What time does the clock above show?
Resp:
**7:05:26**
